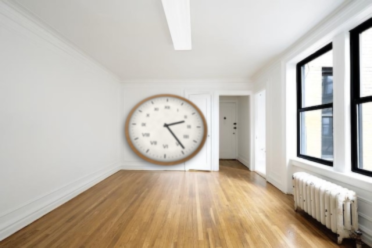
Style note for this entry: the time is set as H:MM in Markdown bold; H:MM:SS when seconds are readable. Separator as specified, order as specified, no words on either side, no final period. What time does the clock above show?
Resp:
**2:24**
